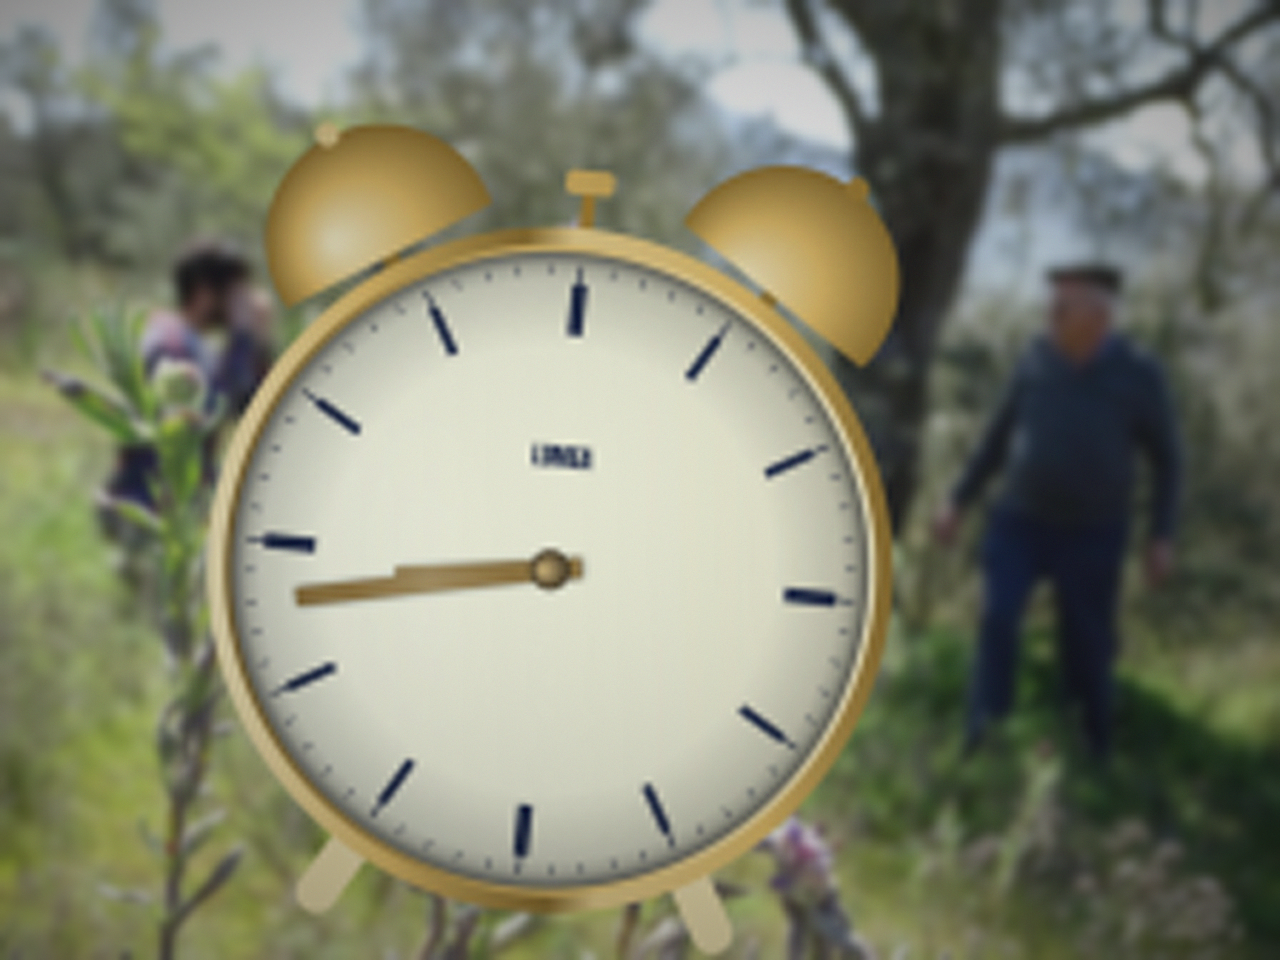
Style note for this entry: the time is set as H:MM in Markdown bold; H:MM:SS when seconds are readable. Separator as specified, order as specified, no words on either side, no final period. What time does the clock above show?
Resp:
**8:43**
